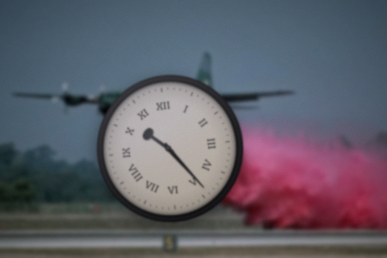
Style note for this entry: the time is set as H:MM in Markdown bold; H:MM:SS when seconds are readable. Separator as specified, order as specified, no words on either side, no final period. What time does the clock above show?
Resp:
**10:24**
